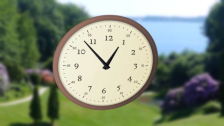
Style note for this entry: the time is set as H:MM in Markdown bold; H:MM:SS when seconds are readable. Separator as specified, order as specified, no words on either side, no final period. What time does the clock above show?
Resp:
**12:53**
